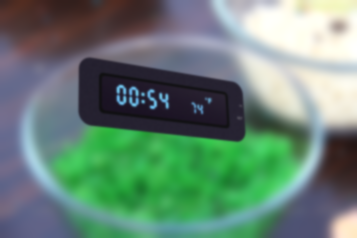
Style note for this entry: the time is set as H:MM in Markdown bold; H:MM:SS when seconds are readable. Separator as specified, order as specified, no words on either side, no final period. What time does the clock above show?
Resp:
**0:54**
